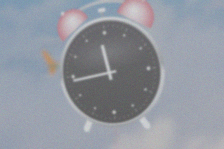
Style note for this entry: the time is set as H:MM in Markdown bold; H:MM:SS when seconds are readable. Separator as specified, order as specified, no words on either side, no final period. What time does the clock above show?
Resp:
**11:44**
